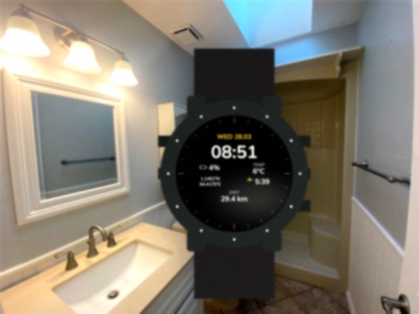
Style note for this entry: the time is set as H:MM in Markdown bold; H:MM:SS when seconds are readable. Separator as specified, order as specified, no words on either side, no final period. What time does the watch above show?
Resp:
**8:51**
